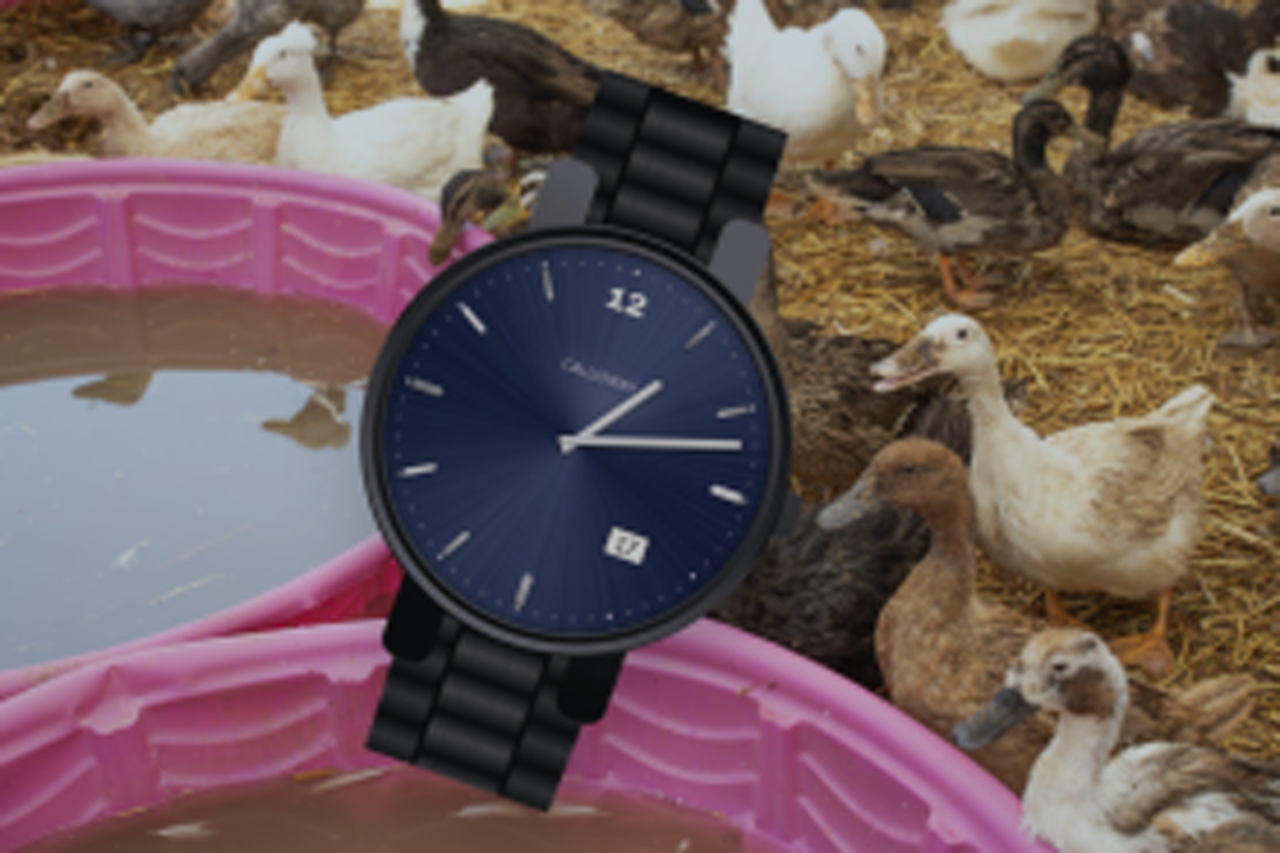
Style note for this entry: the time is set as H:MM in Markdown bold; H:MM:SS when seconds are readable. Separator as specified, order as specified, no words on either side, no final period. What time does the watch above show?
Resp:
**1:12**
